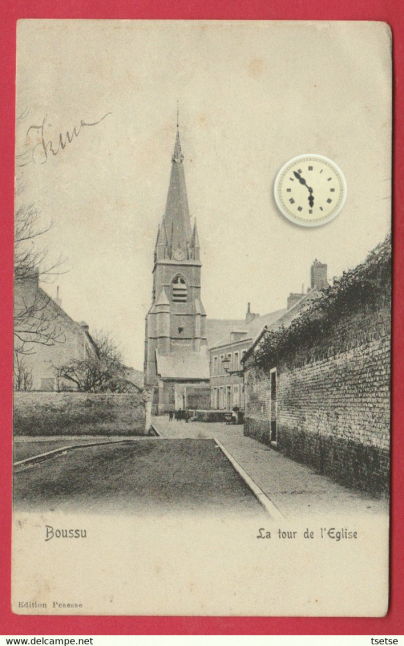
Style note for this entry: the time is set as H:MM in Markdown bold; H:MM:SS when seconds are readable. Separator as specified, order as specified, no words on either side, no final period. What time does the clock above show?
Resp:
**5:53**
